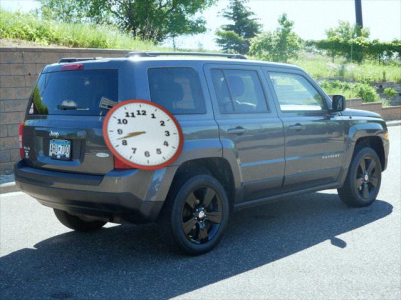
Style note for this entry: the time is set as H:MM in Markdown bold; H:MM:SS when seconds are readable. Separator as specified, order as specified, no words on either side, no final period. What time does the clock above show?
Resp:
**8:42**
